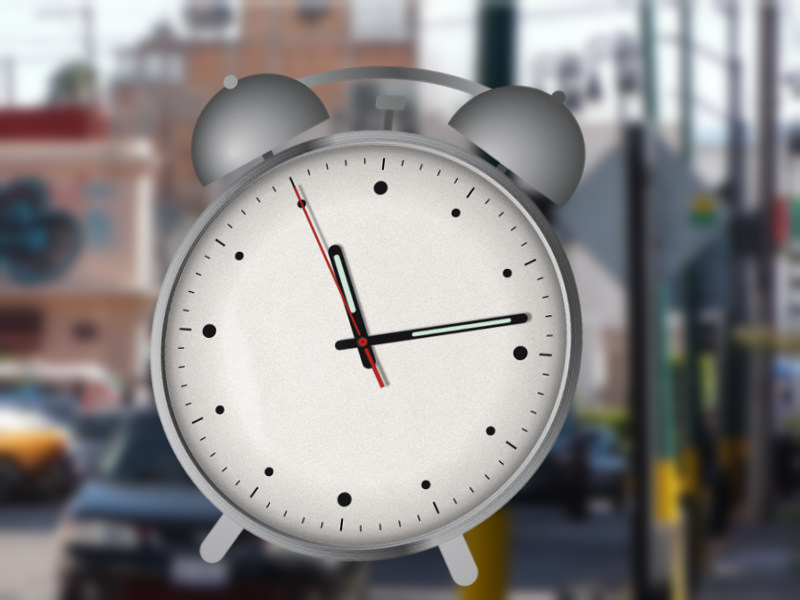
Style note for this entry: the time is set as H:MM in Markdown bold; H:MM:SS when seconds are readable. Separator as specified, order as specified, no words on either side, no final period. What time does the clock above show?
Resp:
**11:12:55**
